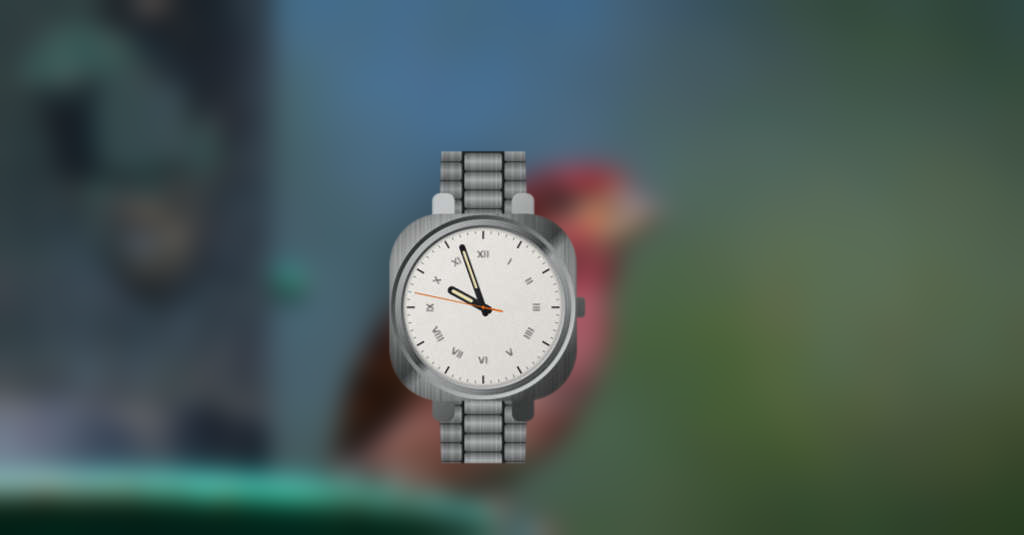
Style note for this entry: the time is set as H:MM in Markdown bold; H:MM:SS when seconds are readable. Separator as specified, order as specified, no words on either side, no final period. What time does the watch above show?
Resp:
**9:56:47**
